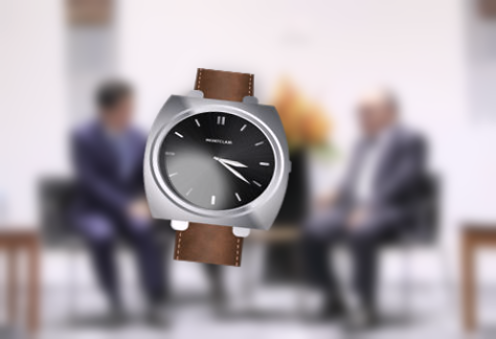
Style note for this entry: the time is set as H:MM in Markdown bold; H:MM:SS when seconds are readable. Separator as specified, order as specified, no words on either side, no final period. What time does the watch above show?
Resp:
**3:21**
